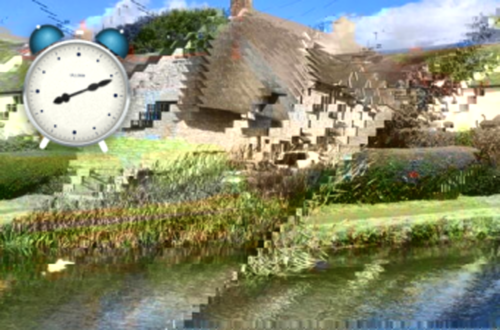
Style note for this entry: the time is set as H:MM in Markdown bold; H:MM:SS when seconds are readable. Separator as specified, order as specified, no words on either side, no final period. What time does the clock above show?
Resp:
**8:11**
